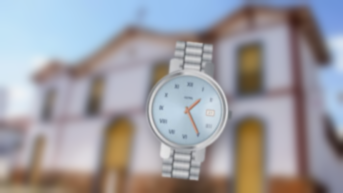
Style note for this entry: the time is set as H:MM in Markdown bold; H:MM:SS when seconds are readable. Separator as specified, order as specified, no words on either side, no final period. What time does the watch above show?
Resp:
**1:25**
